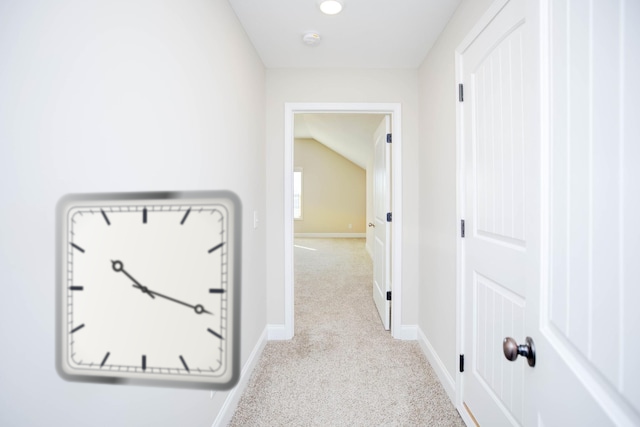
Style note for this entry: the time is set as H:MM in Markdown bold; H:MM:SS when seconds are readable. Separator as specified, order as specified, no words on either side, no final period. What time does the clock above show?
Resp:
**10:18**
